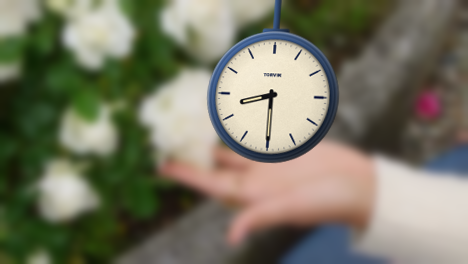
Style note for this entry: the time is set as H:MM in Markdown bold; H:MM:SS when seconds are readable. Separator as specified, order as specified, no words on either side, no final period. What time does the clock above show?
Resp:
**8:30**
